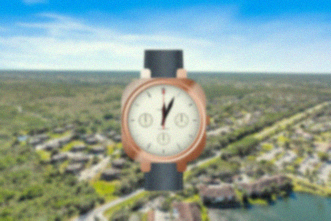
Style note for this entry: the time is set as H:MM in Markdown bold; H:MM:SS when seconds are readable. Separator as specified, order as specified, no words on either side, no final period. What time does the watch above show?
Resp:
**12:04**
